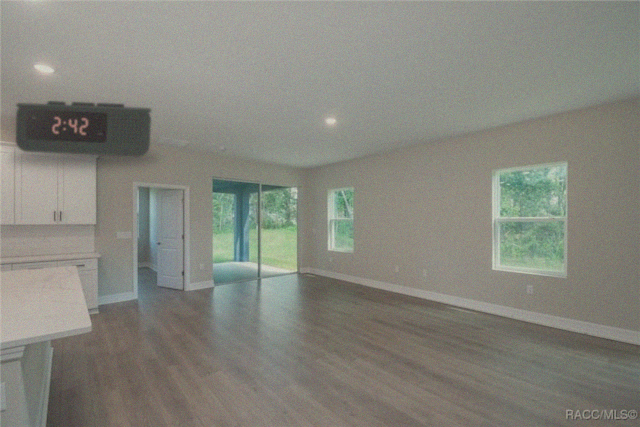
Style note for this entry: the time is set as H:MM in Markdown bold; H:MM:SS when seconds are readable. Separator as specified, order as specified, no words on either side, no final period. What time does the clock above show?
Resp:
**2:42**
